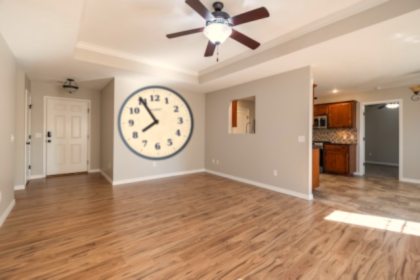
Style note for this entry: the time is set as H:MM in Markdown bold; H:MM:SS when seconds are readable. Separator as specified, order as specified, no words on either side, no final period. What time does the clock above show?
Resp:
**7:55**
